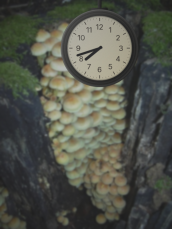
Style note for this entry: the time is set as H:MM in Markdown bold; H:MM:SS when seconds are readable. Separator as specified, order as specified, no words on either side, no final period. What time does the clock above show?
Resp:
**7:42**
